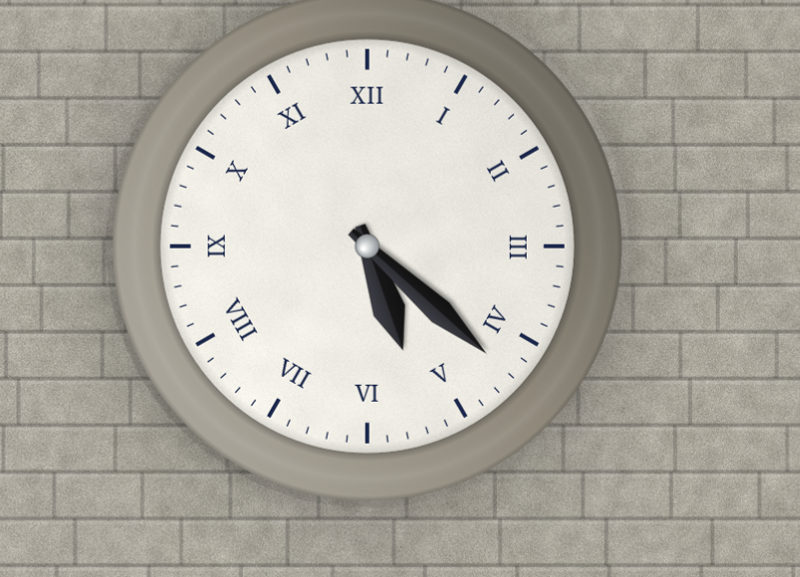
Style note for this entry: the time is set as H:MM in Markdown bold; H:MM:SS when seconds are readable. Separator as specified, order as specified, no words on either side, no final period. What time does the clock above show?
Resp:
**5:22**
